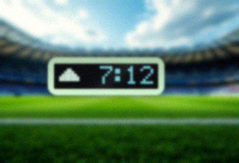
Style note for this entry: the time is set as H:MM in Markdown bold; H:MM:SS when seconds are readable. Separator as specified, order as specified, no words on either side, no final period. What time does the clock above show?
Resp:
**7:12**
